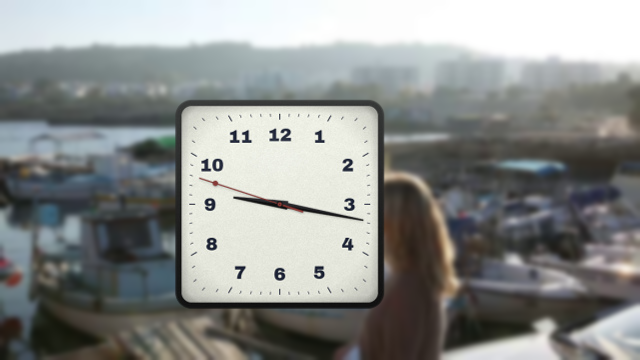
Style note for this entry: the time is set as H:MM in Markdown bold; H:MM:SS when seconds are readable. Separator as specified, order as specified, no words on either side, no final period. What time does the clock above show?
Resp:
**9:16:48**
